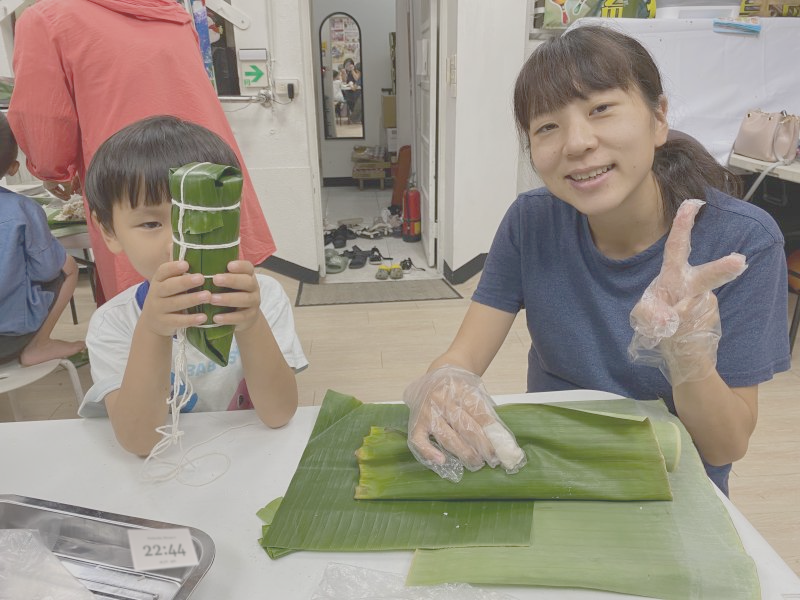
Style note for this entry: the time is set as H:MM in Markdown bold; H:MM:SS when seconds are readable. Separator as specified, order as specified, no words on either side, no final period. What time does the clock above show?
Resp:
**22:44**
